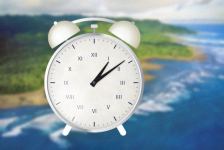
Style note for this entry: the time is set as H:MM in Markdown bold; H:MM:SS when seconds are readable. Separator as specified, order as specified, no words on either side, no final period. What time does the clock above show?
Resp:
**1:09**
